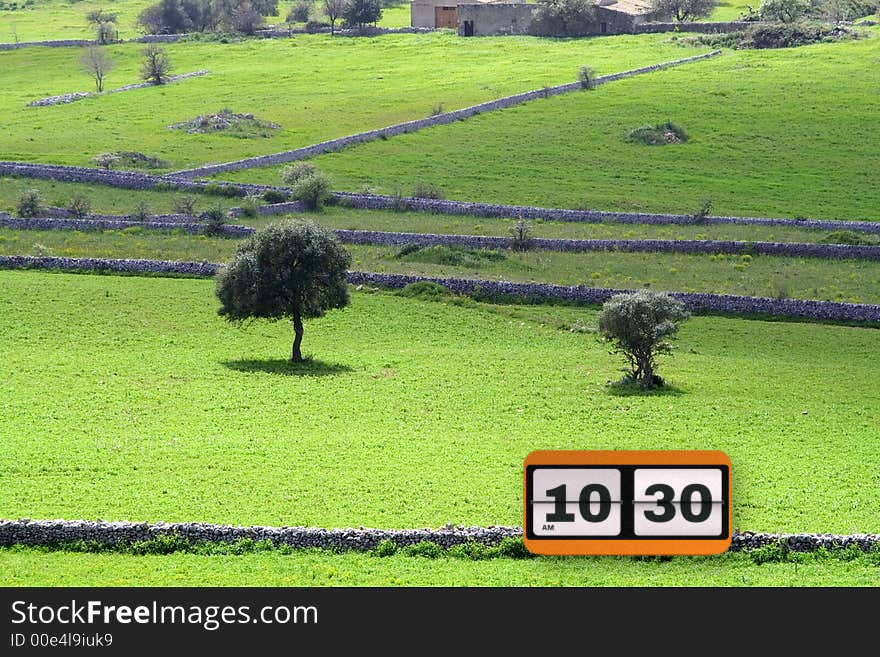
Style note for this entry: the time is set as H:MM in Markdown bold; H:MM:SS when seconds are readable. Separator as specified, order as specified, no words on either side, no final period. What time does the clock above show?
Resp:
**10:30**
